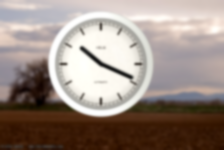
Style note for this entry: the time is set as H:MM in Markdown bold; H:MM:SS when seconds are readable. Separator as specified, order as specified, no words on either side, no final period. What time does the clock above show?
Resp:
**10:19**
